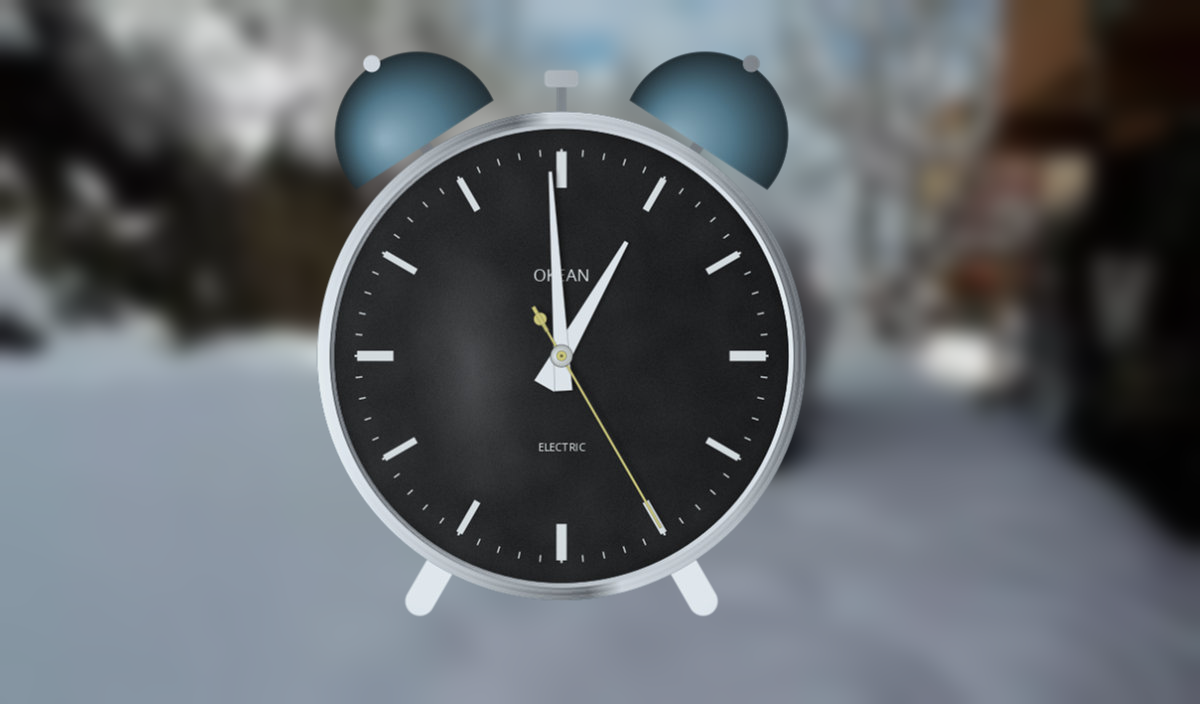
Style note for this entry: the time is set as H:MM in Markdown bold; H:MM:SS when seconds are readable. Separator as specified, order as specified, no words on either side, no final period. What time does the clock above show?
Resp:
**12:59:25**
